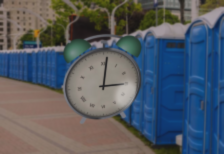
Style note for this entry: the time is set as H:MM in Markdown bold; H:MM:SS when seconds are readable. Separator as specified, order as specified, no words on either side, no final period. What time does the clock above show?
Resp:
**3:01**
